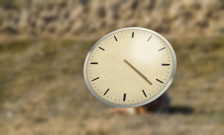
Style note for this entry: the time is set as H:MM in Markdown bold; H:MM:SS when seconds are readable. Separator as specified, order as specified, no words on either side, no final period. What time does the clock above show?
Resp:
**4:22**
